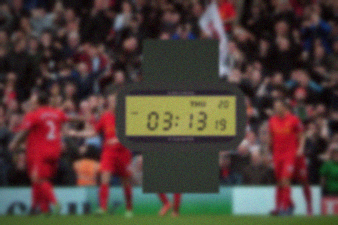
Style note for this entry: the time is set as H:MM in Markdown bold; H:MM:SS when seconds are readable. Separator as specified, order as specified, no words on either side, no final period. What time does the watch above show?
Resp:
**3:13:19**
